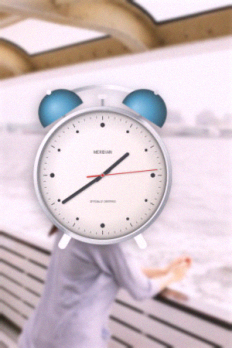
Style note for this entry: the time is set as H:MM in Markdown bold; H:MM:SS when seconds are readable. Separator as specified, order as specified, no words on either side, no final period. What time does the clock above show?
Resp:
**1:39:14**
